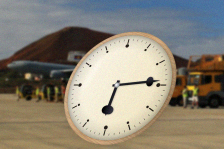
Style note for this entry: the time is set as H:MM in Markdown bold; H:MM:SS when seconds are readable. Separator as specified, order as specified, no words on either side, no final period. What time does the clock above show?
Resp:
**6:14**
